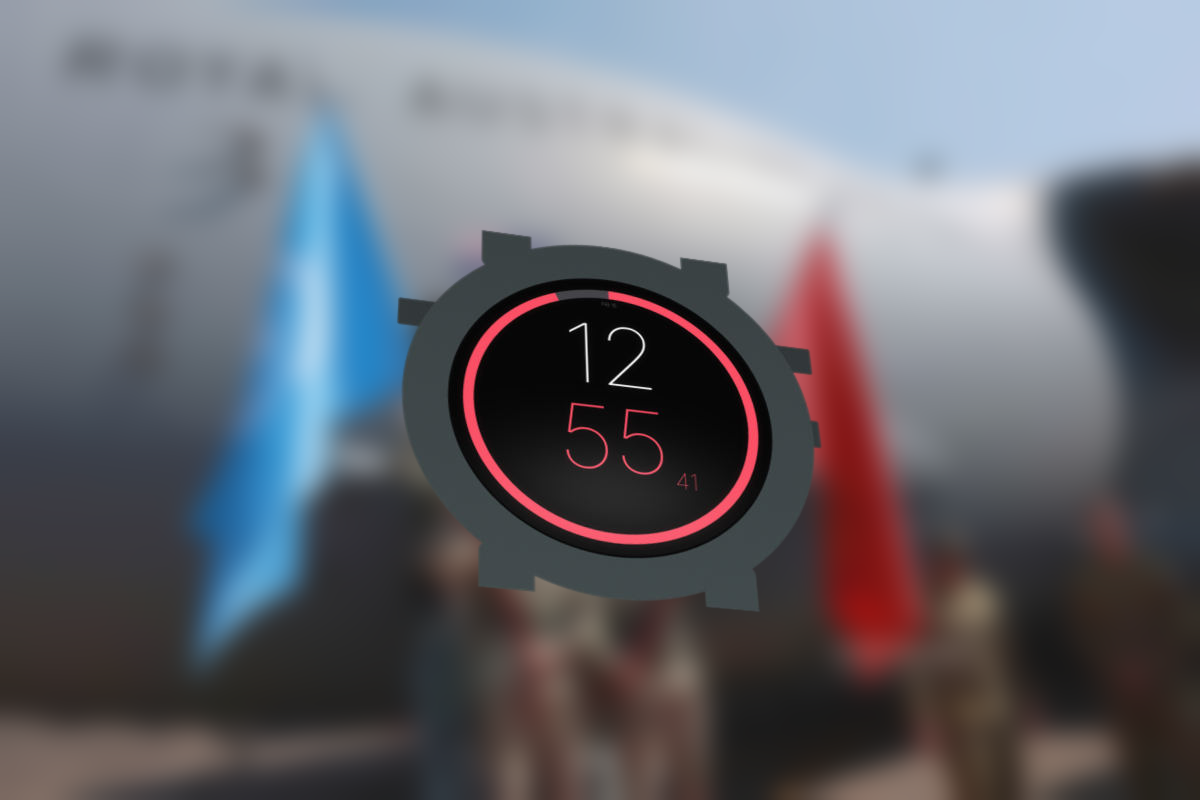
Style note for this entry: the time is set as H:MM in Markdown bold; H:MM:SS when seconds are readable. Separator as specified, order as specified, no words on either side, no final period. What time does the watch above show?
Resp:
**12:55:41**
